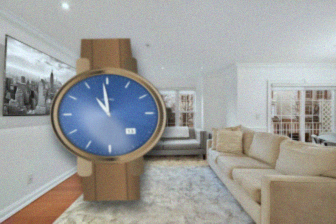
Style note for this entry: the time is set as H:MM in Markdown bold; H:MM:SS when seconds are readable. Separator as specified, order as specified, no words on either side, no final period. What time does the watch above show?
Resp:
**10:59**
